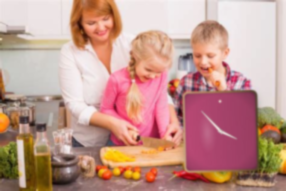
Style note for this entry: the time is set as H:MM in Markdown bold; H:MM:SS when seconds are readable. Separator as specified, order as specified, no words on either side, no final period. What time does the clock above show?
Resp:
**3:53**
